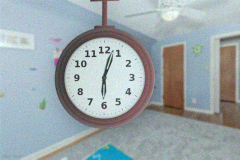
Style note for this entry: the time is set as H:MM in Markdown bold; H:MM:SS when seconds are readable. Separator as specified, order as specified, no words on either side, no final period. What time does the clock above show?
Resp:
**6:03**
